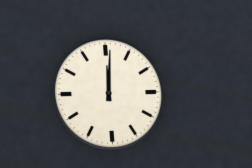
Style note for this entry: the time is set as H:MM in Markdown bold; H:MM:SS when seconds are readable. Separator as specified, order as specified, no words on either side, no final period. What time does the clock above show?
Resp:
**12:01**
